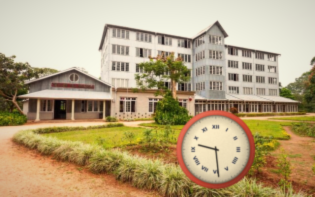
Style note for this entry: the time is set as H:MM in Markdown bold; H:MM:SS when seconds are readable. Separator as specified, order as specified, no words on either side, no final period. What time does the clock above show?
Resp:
**9:29**
